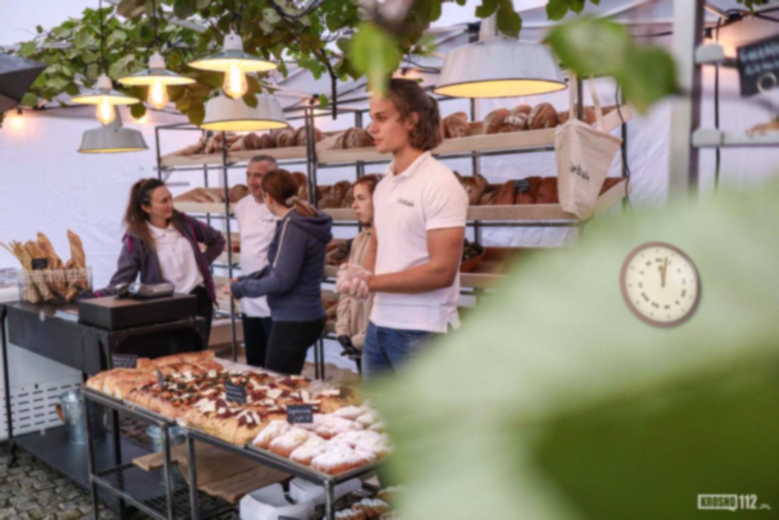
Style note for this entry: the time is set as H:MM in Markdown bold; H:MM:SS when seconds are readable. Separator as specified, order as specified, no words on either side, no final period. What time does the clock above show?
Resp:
**12:03**
